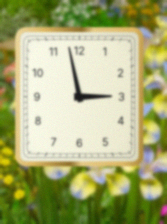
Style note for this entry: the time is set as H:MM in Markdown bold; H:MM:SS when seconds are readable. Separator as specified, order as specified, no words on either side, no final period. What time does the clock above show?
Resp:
**2:58**
